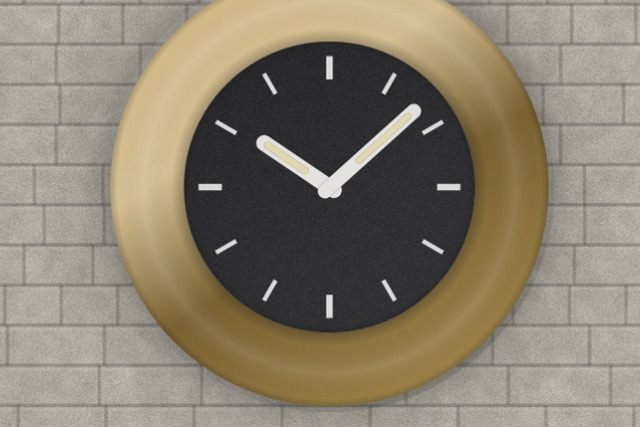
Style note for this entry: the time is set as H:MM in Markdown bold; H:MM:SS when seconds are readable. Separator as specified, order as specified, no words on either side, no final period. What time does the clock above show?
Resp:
**10:08**
